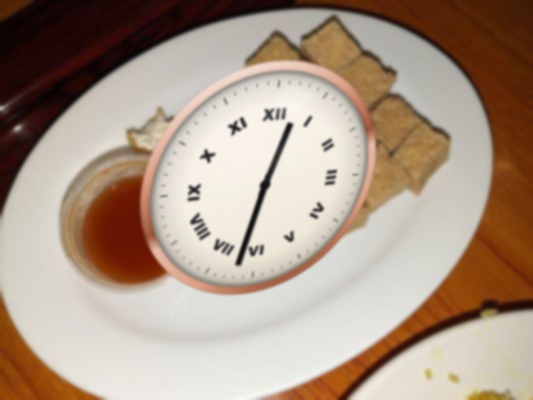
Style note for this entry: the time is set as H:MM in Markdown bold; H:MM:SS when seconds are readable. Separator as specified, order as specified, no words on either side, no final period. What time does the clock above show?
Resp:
**12:32**
